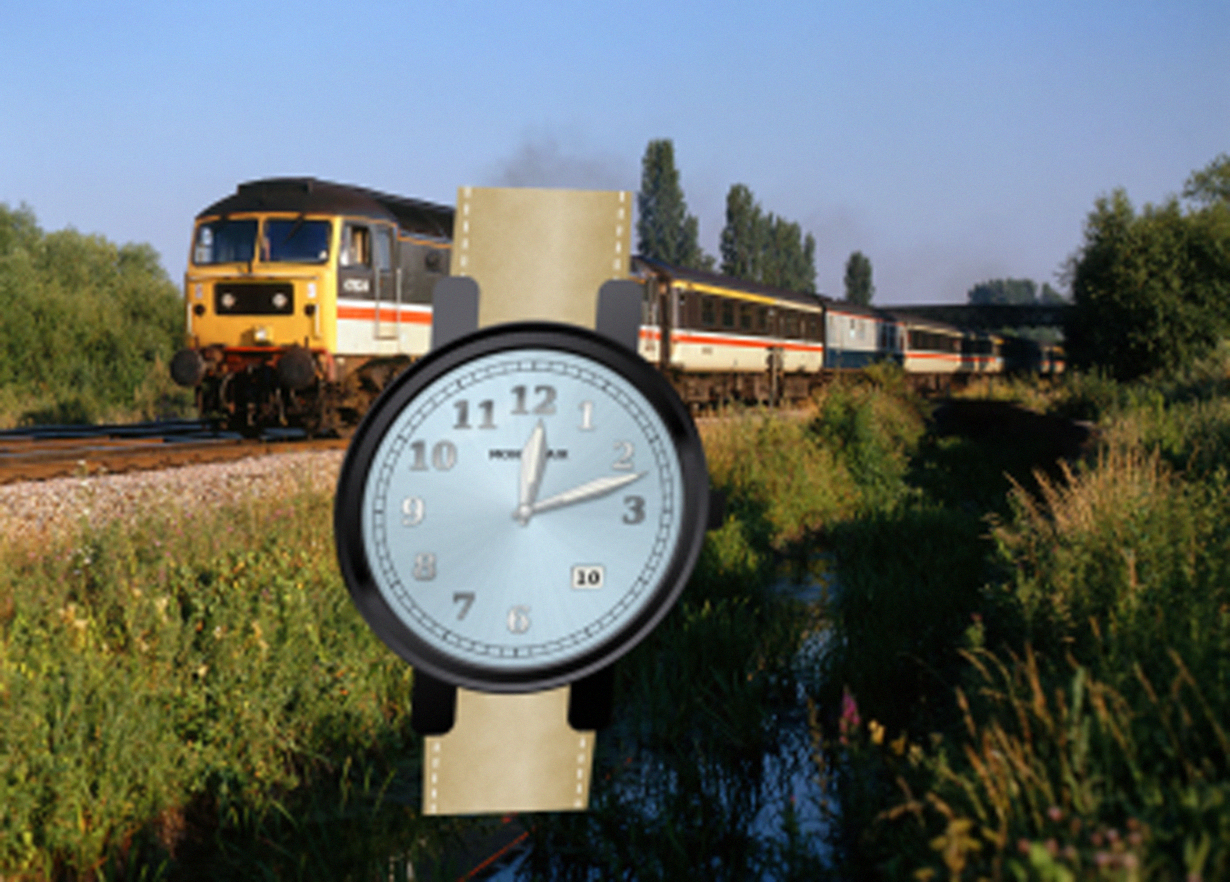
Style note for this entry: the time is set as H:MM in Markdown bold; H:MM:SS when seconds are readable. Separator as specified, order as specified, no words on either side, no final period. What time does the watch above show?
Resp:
**12:12**
